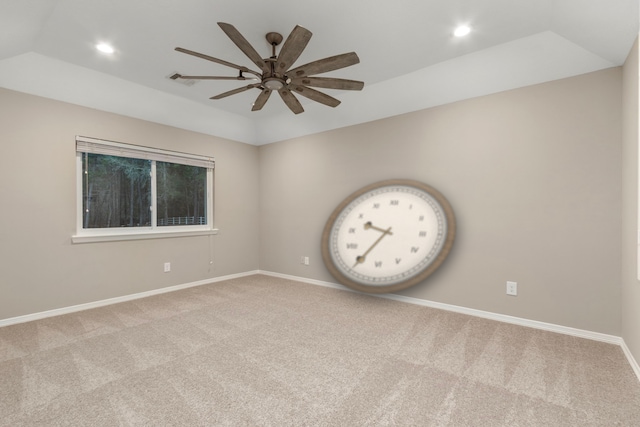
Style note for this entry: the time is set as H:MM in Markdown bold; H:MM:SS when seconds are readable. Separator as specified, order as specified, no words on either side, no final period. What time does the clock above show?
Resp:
**9:35**
